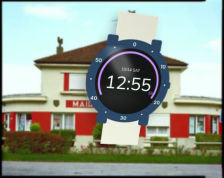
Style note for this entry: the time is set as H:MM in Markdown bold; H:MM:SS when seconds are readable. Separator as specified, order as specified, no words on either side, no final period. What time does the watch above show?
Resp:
**12:55**
